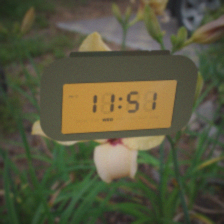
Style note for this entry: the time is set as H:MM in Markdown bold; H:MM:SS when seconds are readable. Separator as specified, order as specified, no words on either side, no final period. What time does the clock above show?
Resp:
**11:51**
